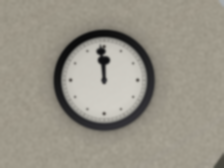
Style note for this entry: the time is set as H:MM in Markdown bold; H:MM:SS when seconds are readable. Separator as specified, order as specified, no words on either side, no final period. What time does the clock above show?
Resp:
**11:59**
